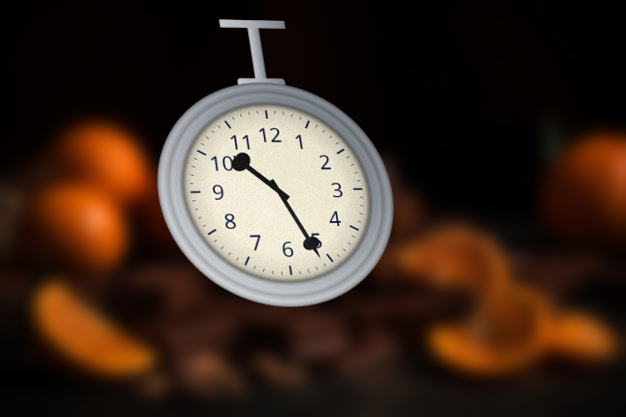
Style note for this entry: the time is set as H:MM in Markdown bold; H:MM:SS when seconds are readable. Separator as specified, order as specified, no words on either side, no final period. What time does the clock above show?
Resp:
**10:26**
